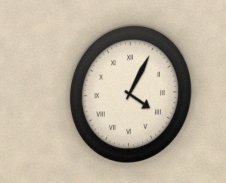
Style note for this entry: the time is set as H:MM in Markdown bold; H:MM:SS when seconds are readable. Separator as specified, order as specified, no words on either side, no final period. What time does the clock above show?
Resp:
**4:05**
